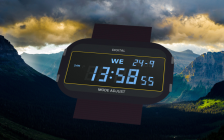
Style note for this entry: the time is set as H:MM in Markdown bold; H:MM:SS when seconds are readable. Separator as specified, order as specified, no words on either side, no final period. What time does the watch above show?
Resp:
**13:58:55**
